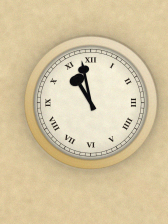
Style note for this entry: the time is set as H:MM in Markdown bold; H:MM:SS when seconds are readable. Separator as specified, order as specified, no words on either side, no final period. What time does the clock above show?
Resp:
**10:58**
